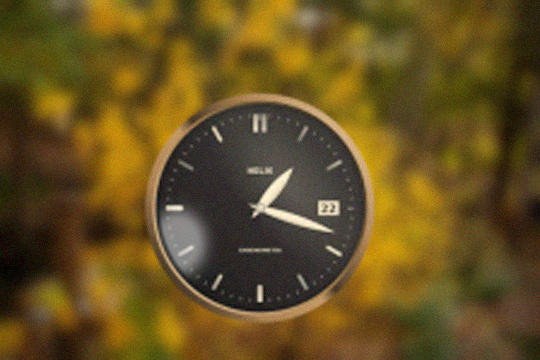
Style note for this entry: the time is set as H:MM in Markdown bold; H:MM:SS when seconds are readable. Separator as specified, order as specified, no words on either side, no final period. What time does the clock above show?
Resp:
**1:18**
